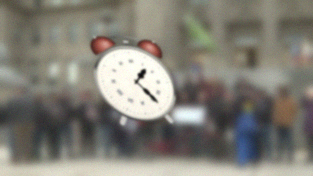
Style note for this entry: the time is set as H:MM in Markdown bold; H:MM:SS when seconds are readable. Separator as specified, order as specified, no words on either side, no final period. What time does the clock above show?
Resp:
**1:24**
